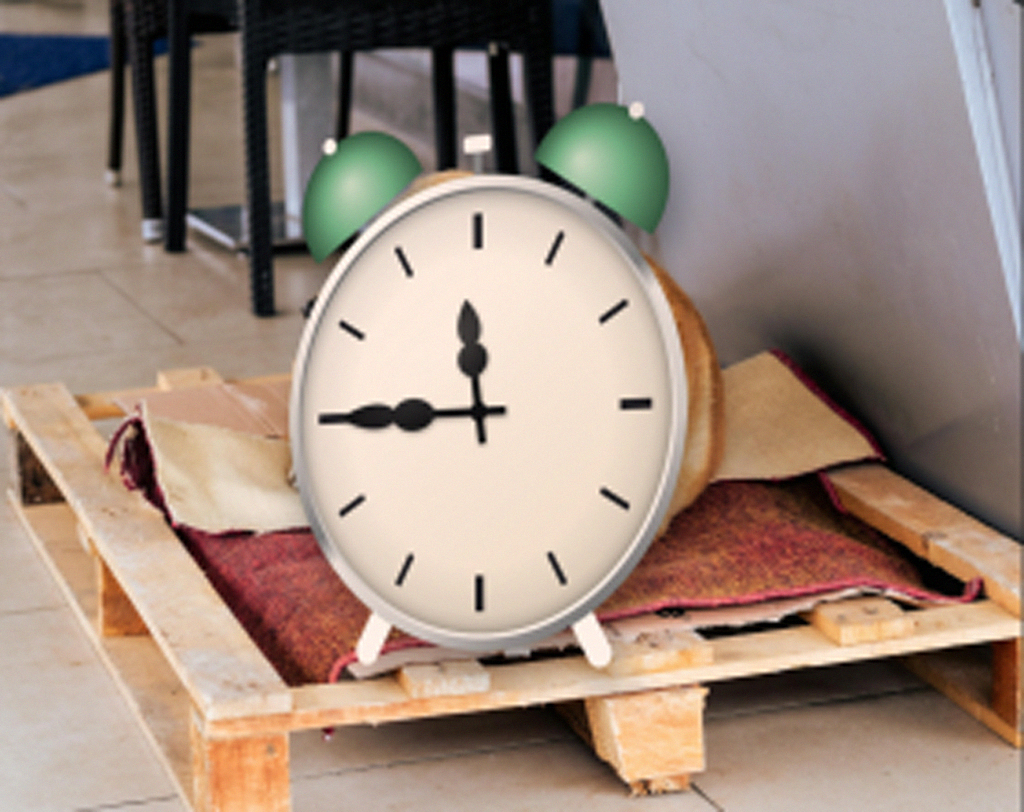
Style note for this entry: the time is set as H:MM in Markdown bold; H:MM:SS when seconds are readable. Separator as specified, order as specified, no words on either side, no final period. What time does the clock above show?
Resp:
**11:45**
